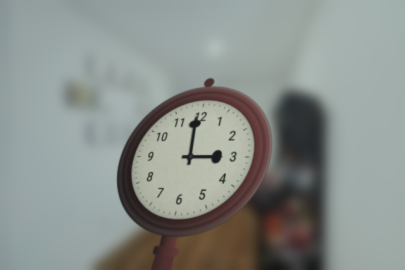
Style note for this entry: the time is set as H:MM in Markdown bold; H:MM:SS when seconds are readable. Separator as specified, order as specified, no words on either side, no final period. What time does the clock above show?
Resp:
**2:59**
